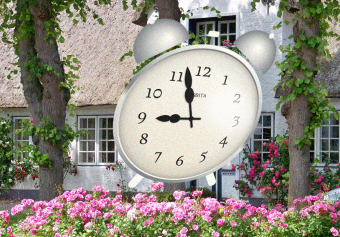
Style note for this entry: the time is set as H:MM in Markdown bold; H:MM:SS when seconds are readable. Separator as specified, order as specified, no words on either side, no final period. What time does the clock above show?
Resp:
**8:57**
